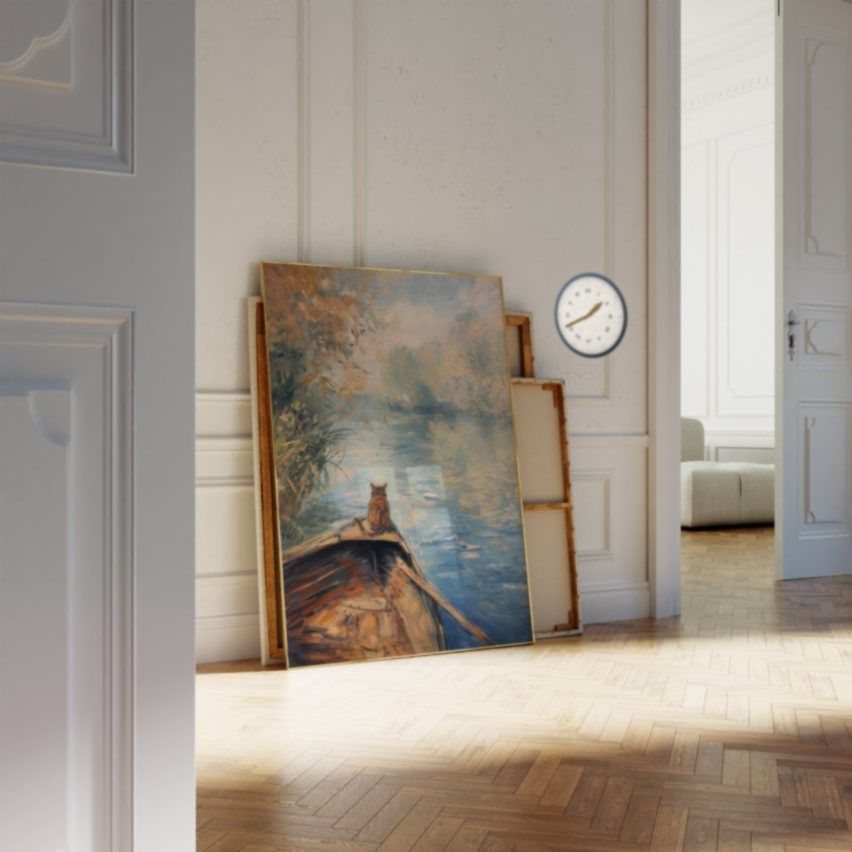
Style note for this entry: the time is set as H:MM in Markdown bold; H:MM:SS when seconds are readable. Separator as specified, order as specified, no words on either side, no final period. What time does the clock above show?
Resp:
**1:41**
